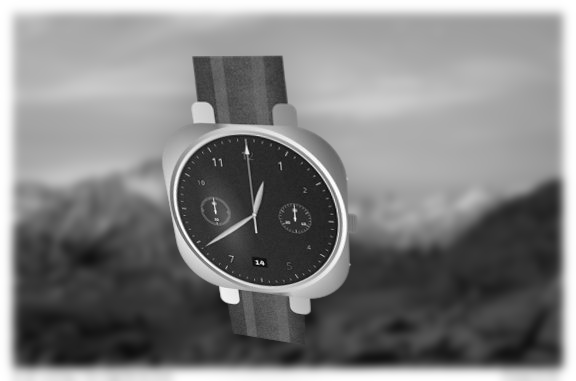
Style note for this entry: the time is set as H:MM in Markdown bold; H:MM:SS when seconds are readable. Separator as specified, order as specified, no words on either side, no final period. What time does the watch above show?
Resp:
**12:39**
